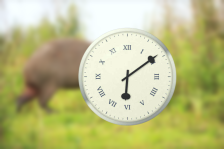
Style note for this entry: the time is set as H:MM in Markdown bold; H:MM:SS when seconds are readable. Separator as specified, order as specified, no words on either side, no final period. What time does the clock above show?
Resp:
**6:09**
